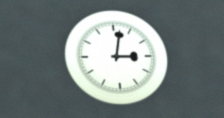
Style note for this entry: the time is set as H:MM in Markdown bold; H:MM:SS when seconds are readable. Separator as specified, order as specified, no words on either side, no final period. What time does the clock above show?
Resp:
**3:02**
